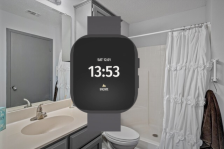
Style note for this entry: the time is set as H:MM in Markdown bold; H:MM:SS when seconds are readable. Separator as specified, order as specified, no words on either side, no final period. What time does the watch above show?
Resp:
**13:53**
